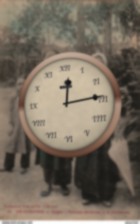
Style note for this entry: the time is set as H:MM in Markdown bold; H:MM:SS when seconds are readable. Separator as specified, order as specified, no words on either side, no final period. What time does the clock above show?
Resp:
**12:14**
